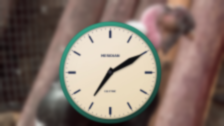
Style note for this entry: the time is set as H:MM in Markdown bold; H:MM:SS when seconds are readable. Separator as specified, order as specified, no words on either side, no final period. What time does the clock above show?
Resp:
**7:10**
